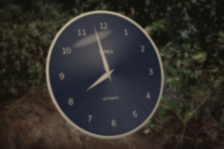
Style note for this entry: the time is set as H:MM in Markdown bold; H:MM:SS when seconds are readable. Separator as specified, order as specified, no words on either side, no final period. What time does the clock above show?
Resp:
**7:58**
